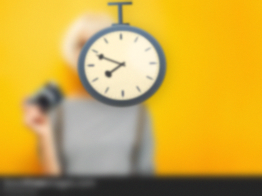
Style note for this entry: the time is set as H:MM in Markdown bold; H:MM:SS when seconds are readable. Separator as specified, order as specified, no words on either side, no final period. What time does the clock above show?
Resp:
**7:49**
